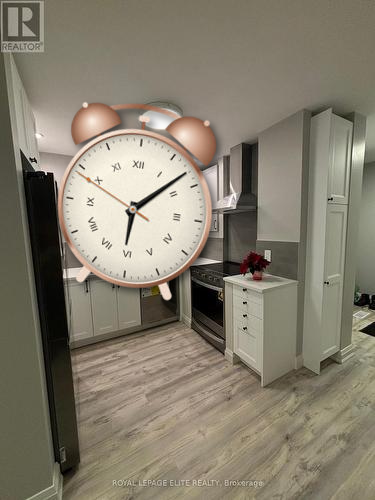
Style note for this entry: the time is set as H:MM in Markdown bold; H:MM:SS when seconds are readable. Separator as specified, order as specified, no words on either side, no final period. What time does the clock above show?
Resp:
**6:07:49**
